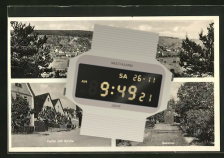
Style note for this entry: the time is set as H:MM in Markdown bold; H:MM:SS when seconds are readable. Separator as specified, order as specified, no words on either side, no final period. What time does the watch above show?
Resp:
**9:49:21**
